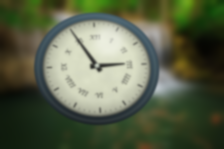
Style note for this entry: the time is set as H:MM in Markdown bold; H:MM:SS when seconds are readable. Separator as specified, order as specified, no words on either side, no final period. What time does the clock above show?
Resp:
**2:55**
